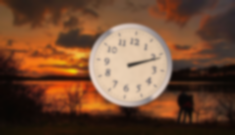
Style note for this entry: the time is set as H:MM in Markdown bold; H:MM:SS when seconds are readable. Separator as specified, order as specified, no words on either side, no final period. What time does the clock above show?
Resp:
**2:11**
